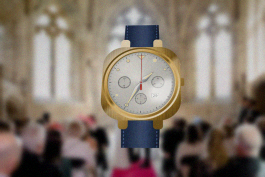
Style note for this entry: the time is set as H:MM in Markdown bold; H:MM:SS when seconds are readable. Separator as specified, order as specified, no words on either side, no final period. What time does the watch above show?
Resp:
**1:35**
